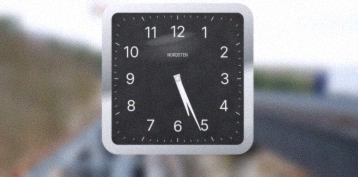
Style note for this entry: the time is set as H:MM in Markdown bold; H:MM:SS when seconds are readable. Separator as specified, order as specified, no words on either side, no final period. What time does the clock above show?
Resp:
**5:26**
